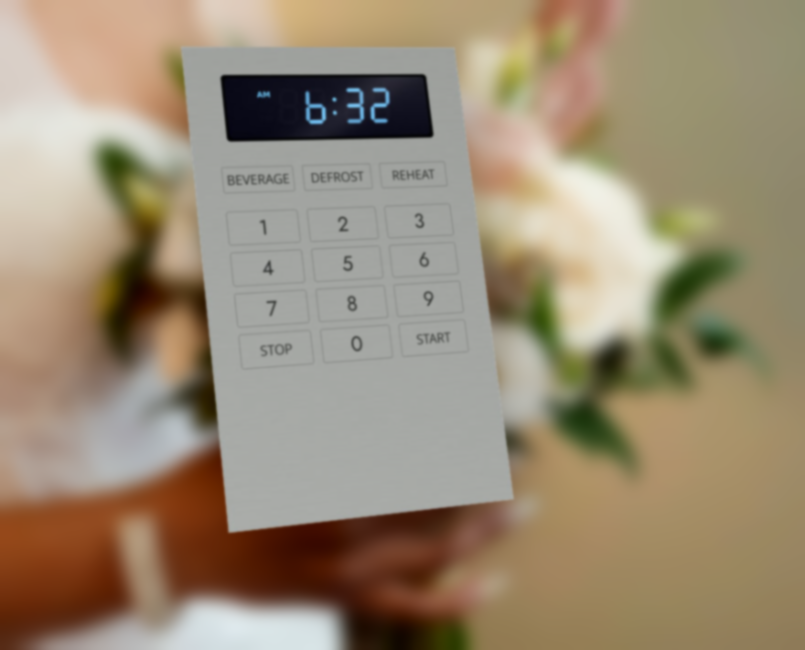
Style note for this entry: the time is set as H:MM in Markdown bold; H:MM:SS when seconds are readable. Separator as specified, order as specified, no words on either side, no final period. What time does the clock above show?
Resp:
**6:32**
